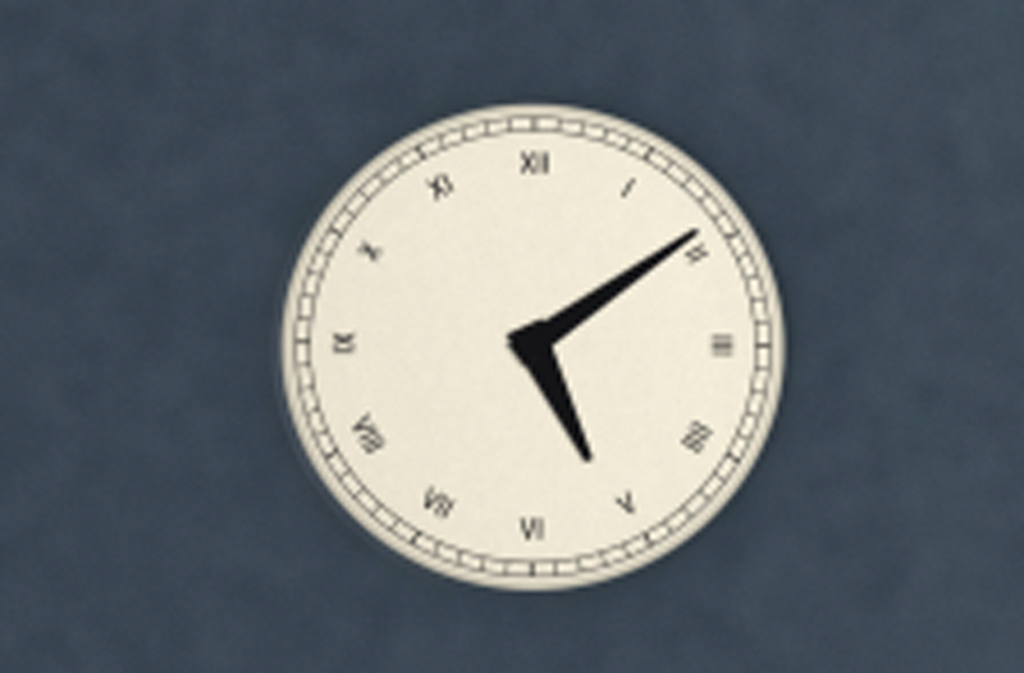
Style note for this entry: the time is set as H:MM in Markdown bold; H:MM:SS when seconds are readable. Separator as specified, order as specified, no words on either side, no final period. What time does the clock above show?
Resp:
**5:09**
